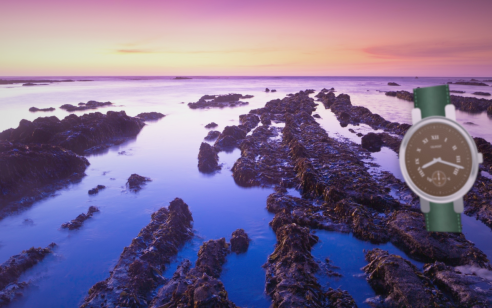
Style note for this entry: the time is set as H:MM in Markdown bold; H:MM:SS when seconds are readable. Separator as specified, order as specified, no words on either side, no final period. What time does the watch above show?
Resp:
**8:18**
